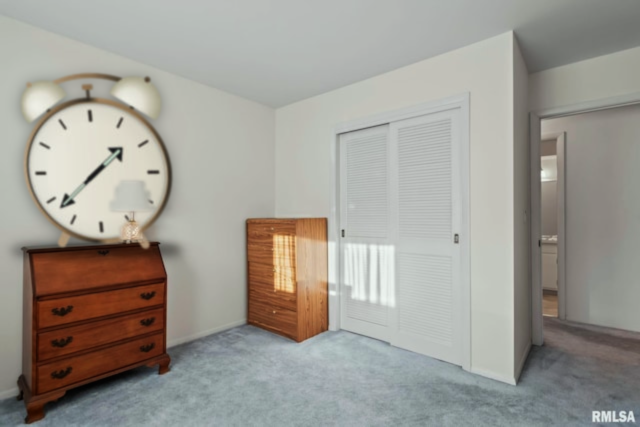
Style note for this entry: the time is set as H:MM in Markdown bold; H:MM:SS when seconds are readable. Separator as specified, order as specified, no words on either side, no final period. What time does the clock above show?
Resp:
**1:38**
